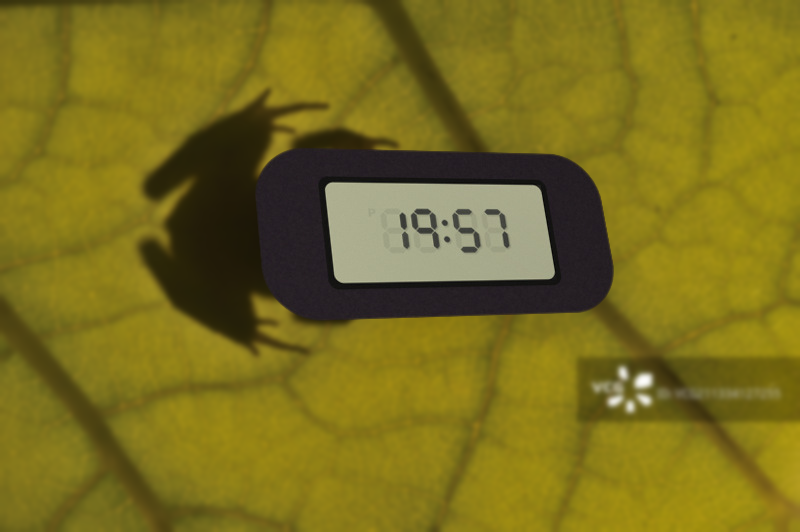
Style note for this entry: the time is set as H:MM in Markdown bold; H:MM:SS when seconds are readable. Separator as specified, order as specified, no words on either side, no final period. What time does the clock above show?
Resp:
**19:57**
